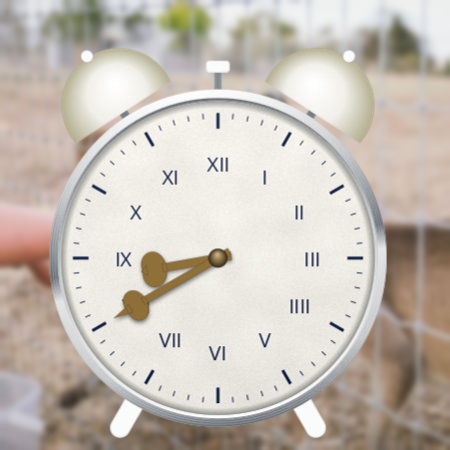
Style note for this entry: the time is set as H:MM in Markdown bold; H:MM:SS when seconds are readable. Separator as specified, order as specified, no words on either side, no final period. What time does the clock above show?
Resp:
**8:40**
